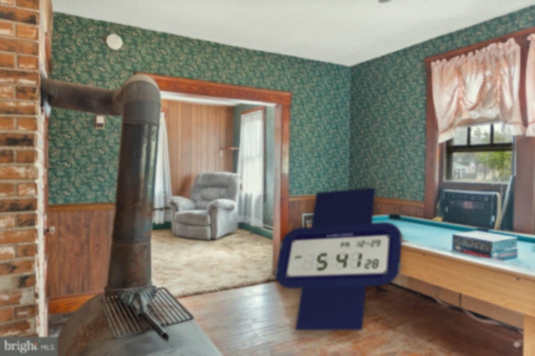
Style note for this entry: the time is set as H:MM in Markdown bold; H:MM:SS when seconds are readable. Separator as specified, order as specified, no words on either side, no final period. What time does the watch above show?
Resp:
**5:41**
